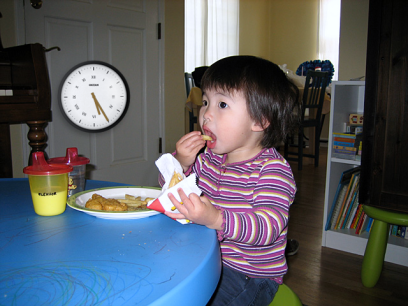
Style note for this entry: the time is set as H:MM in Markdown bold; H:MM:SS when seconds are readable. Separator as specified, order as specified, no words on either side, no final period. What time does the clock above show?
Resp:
**5:25**
